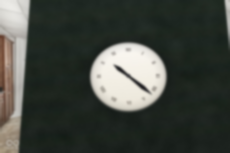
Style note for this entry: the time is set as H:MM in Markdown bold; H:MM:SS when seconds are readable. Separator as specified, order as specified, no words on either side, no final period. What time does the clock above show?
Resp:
**10:22**
